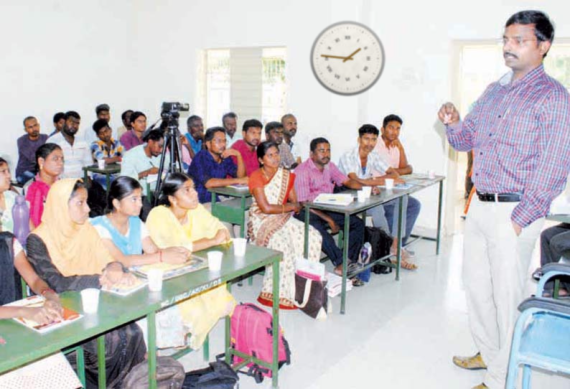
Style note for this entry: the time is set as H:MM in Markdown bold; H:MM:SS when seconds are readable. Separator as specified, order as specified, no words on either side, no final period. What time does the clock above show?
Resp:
**1:46**
